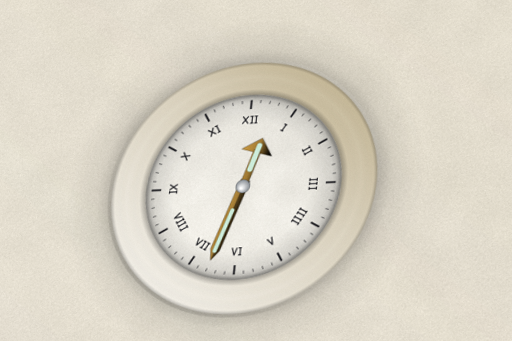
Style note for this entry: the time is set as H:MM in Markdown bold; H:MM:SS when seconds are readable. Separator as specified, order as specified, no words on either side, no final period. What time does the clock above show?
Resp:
**12:33**
